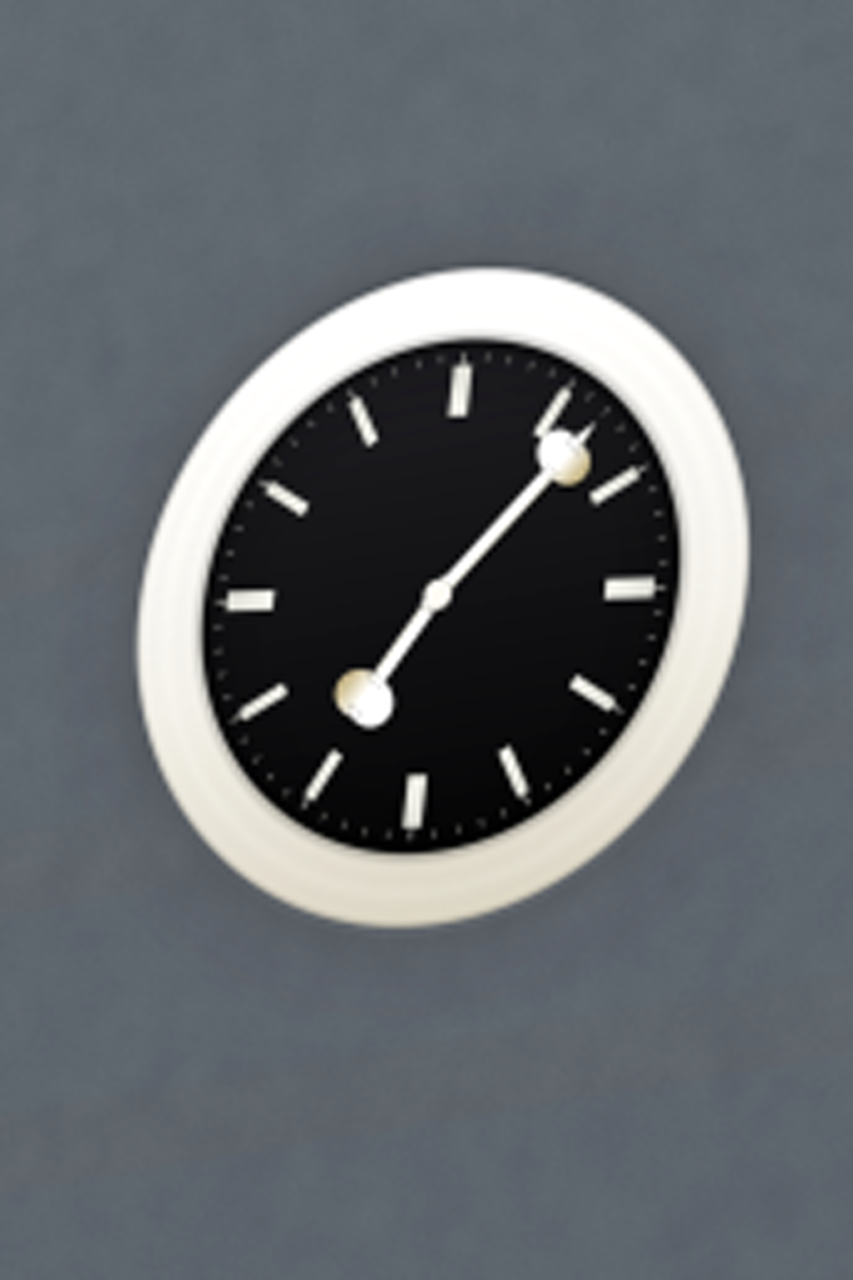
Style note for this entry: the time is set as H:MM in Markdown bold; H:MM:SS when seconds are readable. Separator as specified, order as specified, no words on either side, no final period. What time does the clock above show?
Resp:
**7:07**
